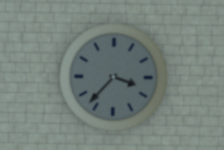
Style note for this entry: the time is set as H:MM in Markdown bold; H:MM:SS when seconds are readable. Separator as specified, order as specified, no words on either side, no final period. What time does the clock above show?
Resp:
**3:37**
